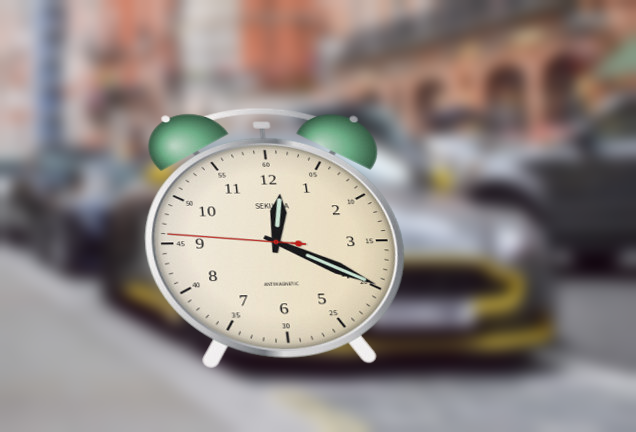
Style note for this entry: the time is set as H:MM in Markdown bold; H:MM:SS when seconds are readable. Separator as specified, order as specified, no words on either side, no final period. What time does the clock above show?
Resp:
**12:19:46**
